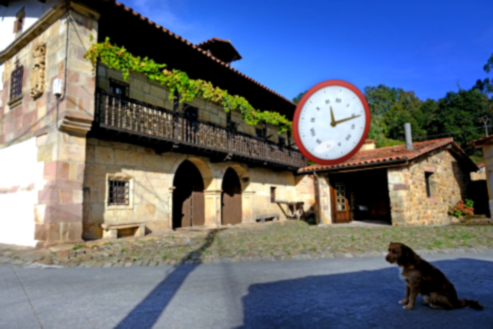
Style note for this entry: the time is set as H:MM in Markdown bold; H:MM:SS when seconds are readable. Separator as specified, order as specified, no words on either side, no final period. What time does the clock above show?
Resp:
**11:11**
